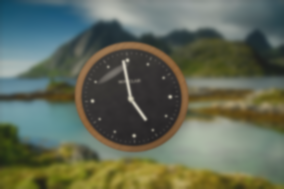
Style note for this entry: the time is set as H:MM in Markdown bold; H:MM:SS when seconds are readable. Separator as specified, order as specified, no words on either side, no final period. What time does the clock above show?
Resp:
**4:59**
